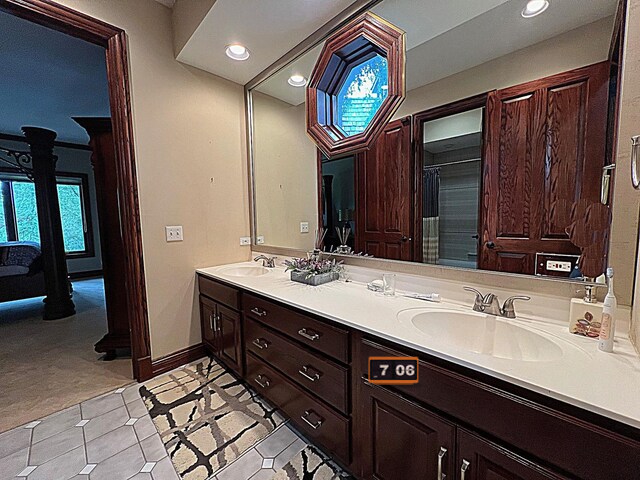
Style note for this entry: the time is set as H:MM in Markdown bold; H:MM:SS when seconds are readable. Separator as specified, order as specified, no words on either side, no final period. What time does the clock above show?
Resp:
**7:06**
